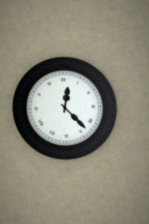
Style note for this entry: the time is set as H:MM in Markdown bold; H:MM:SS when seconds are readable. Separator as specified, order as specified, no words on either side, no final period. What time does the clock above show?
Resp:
**12:23**
